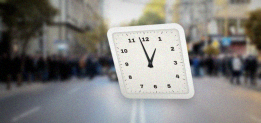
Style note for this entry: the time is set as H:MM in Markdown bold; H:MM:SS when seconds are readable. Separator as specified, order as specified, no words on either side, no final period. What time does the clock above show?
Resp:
**12:58**
